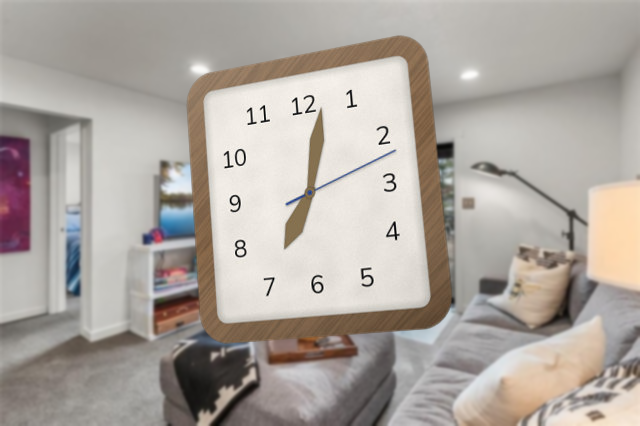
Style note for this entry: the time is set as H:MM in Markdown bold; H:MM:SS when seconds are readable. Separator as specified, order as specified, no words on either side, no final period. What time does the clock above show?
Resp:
**7:02:12**
